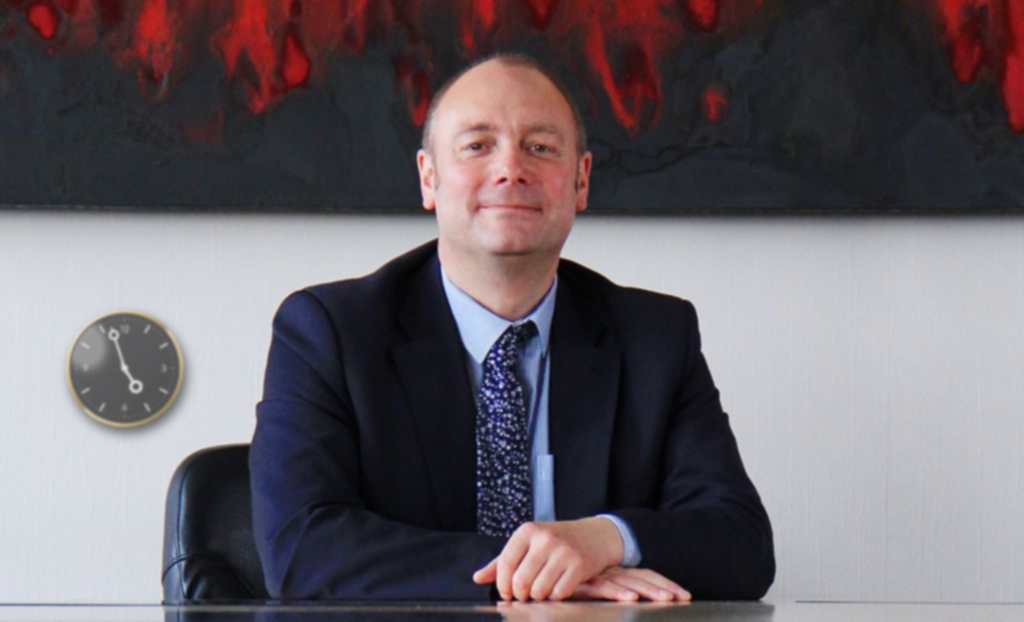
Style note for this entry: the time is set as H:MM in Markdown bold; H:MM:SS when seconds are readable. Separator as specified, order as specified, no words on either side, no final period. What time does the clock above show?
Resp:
**4:57**
